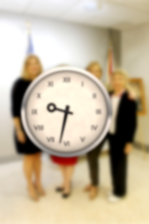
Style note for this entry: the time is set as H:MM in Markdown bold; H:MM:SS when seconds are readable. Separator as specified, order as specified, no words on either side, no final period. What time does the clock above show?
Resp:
**9:32**
